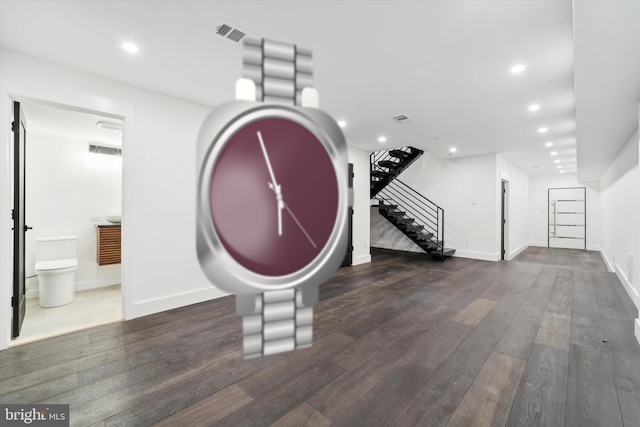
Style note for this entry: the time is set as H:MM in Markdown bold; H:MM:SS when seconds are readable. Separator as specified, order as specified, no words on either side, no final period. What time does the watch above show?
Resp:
**5:56:23**
